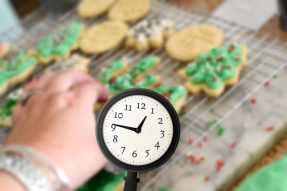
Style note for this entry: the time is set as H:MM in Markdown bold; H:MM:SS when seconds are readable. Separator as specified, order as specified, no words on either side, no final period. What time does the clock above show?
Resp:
**12:46**
